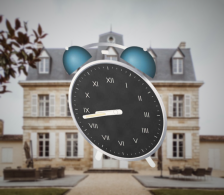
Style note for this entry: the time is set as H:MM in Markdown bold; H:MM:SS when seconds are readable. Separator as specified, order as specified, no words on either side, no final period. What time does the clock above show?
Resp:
**8:43**
